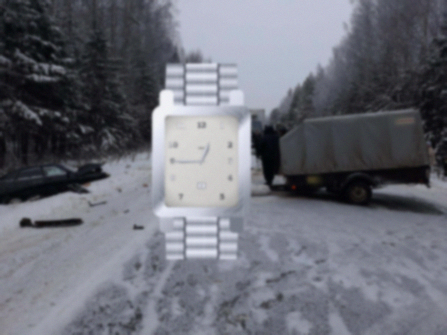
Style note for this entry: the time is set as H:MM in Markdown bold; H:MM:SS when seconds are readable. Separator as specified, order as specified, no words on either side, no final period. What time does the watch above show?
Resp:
**12:45**
